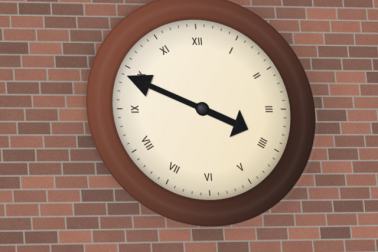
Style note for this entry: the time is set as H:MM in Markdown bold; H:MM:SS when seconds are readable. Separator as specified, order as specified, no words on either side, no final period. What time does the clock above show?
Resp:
**3:49**
